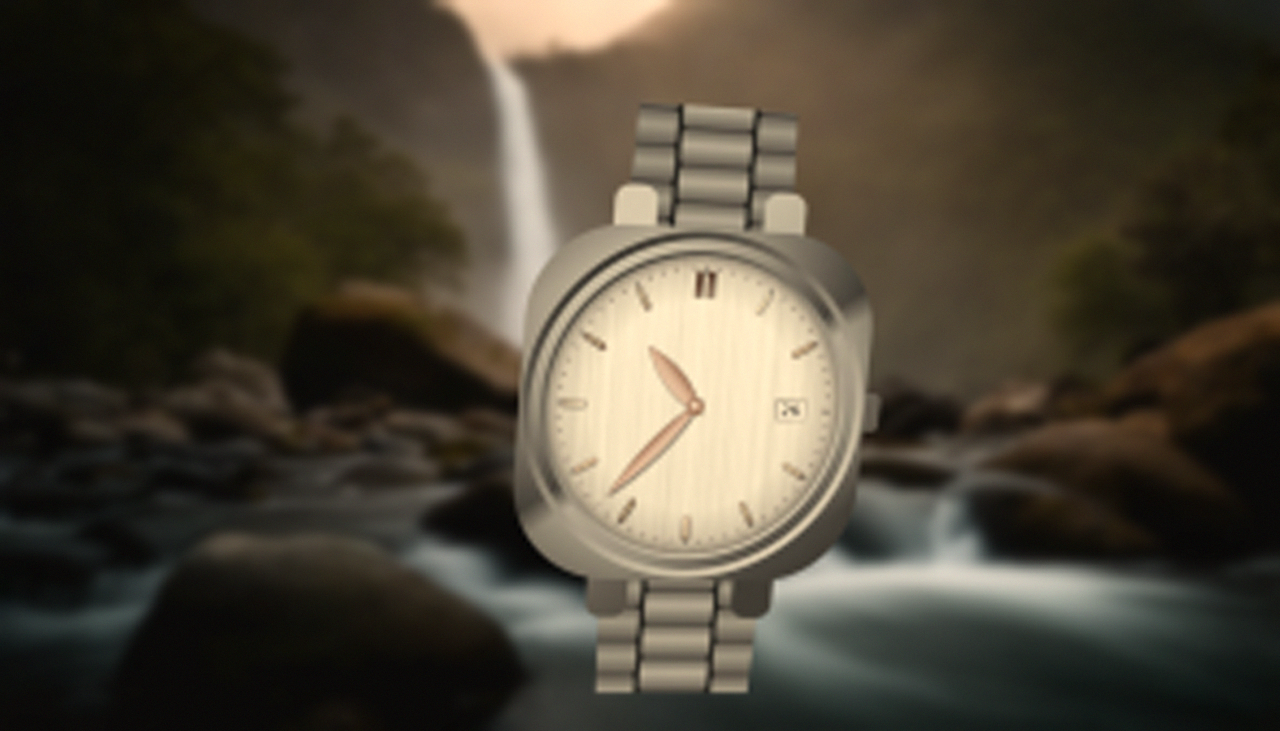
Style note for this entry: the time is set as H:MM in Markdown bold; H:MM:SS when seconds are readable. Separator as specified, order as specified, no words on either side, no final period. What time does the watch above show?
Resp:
**10:37**
